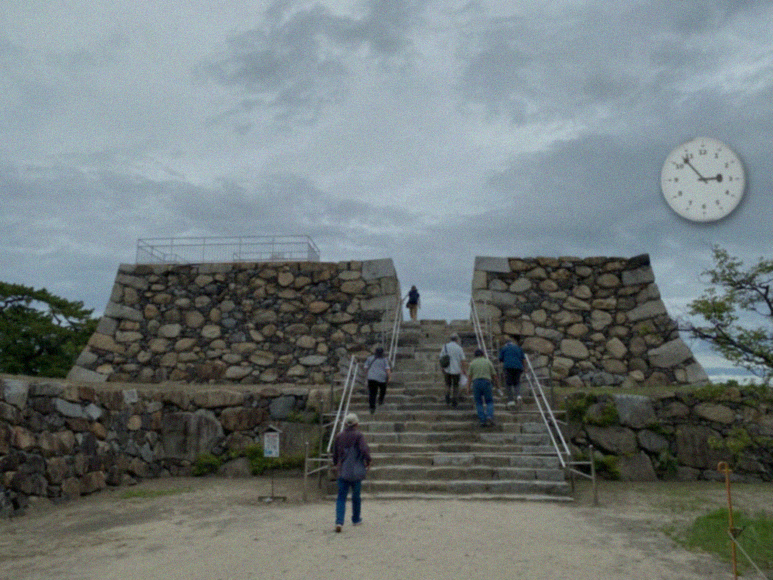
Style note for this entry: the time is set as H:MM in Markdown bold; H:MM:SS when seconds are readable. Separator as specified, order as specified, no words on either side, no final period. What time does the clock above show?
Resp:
**2:53**
